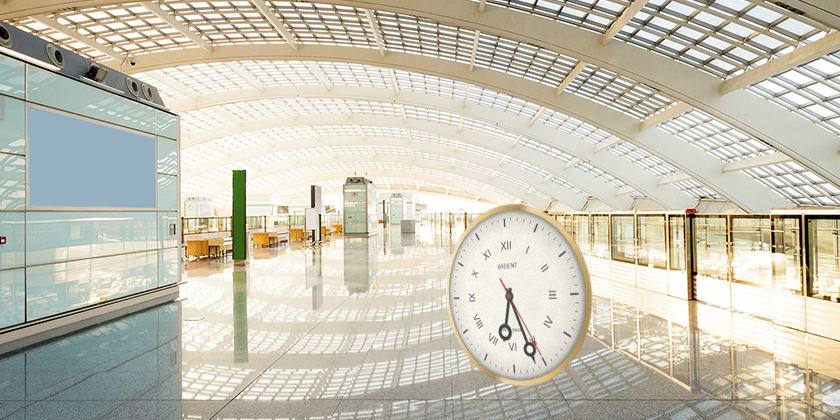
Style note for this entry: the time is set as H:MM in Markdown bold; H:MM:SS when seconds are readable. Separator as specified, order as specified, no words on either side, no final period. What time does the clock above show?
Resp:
**6:26:25**
